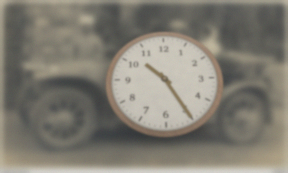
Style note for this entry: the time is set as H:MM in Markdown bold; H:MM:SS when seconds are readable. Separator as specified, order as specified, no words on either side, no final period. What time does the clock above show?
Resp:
**10:25**
